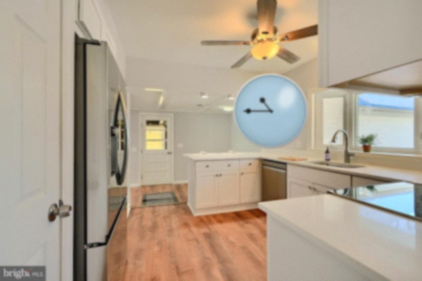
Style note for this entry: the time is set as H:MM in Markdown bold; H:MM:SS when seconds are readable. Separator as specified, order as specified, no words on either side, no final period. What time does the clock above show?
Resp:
**10:45**
